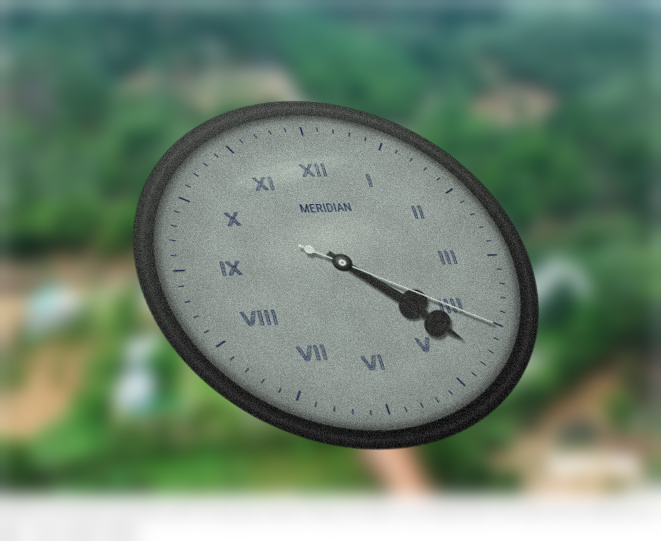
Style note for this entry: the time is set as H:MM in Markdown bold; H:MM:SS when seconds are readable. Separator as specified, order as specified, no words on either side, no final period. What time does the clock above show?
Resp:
**4:22:20**
